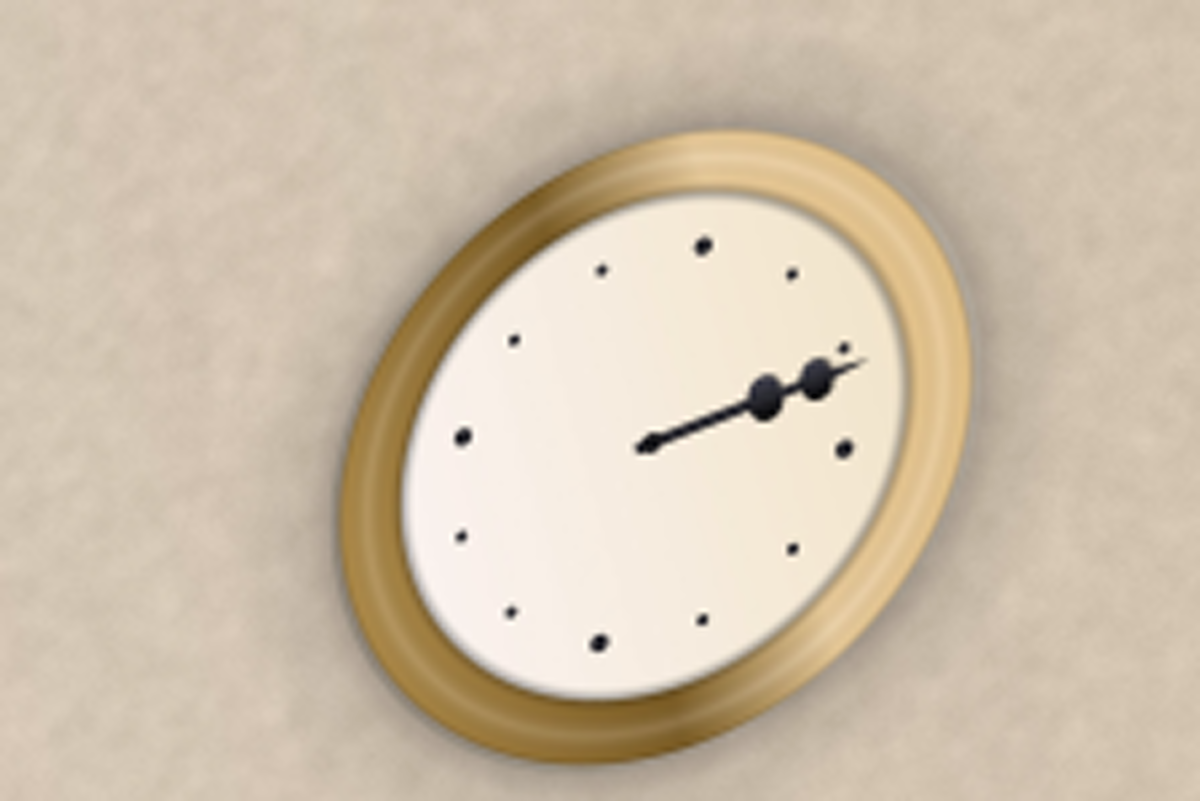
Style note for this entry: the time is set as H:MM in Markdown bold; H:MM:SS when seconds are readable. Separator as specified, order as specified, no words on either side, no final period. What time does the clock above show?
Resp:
**2:11**
